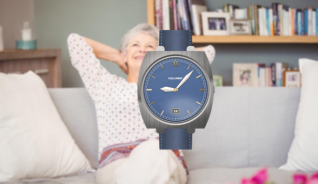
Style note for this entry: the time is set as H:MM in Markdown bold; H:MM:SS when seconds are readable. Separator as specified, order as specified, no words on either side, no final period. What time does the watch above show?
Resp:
**9:07**
